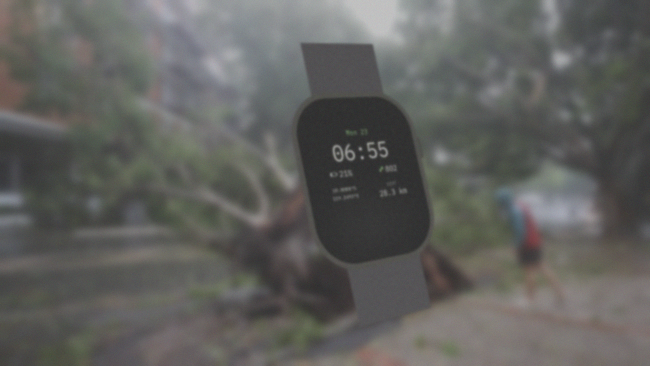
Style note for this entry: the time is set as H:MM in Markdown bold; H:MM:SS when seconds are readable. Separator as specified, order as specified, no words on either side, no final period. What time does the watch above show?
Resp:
**6:55**
